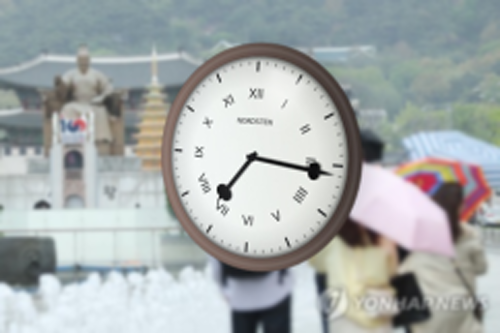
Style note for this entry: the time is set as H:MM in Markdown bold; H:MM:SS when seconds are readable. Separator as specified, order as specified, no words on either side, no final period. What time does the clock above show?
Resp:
**7:16**
